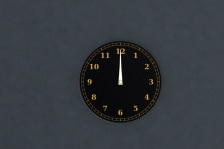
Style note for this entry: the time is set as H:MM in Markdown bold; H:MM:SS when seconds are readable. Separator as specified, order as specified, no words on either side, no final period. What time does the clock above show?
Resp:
**12:00**
